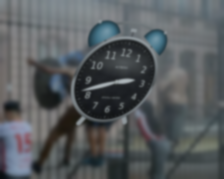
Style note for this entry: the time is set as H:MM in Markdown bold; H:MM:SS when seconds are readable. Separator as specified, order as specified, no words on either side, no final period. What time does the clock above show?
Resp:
**2:42**
